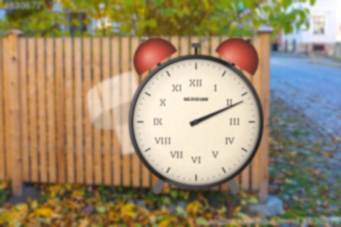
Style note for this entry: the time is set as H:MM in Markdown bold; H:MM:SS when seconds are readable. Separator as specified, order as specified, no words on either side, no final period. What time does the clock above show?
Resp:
**2:11**
